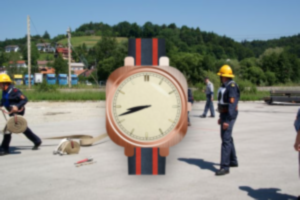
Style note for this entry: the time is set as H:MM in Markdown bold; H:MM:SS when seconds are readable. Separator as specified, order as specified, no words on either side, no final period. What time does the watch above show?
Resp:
**8:42**
